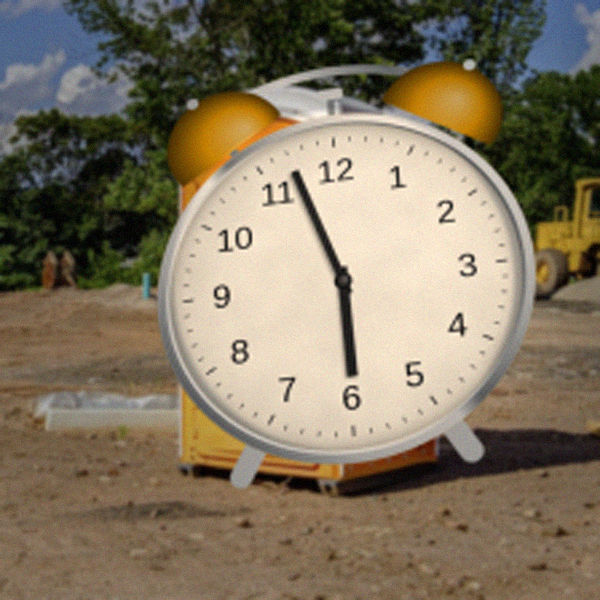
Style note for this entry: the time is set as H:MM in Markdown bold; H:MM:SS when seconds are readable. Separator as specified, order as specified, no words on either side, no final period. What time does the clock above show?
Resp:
**5:57**
